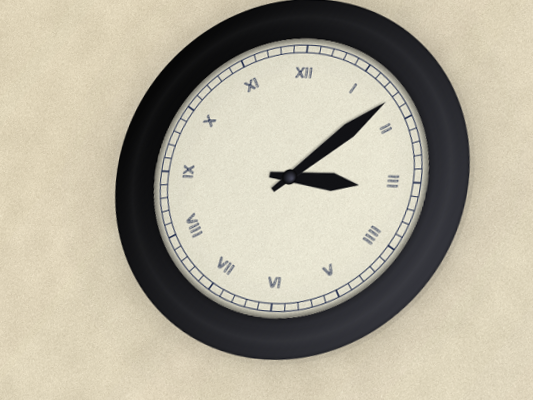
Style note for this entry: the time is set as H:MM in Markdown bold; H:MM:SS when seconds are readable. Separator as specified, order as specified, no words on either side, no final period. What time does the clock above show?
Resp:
**3:08**
